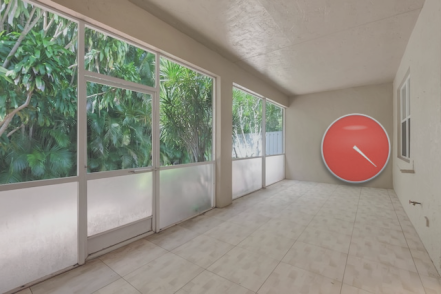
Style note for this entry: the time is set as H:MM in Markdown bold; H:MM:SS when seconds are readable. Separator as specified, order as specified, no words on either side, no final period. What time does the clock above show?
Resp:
**4:22**
